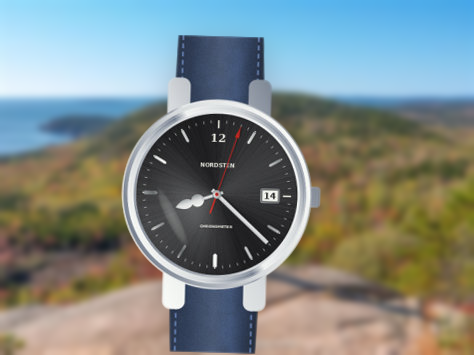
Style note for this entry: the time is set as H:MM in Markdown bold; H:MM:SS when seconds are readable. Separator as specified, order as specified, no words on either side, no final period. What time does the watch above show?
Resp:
**8:22:03**
